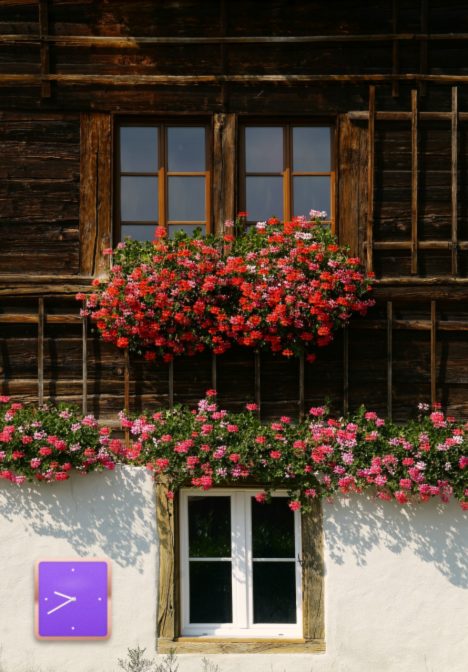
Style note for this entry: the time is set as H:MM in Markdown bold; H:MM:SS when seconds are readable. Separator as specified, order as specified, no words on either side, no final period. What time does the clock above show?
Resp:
**9:40**
